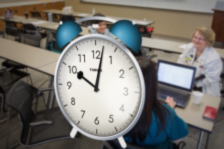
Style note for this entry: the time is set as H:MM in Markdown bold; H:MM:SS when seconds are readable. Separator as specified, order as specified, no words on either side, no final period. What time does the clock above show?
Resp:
**10:02**
